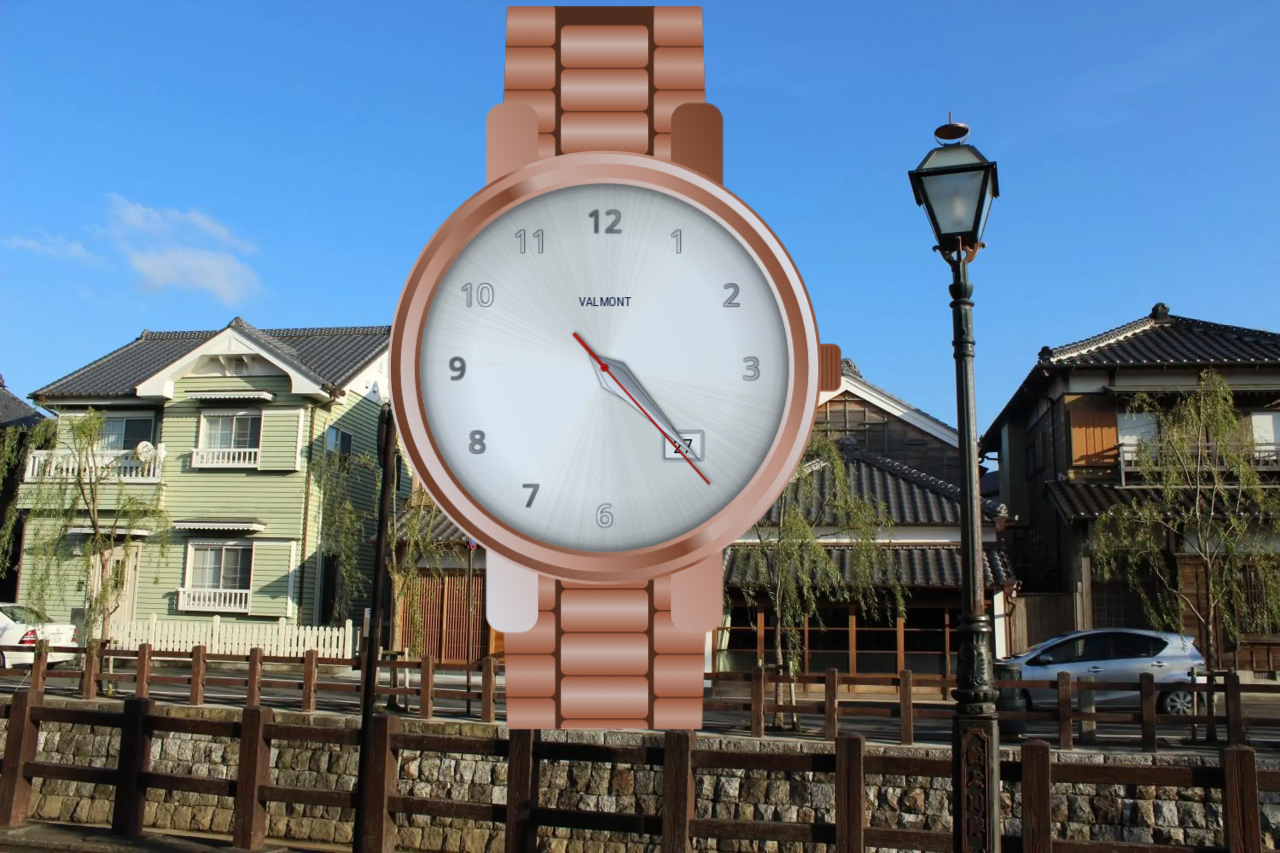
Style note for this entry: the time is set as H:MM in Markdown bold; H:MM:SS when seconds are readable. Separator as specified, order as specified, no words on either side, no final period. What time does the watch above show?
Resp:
**4:22:23**
